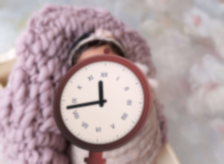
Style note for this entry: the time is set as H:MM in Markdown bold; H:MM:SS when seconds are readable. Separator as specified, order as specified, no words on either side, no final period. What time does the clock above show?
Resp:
**11:43**
